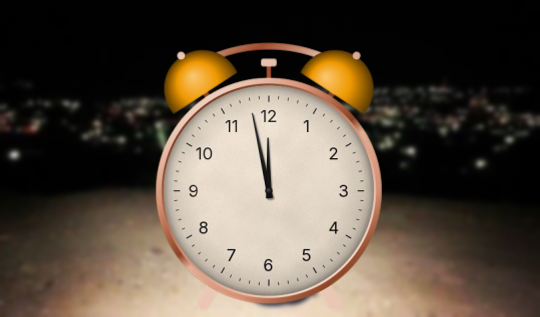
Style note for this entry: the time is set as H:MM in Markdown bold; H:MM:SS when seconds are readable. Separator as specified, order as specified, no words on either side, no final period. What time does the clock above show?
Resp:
**11:58**
